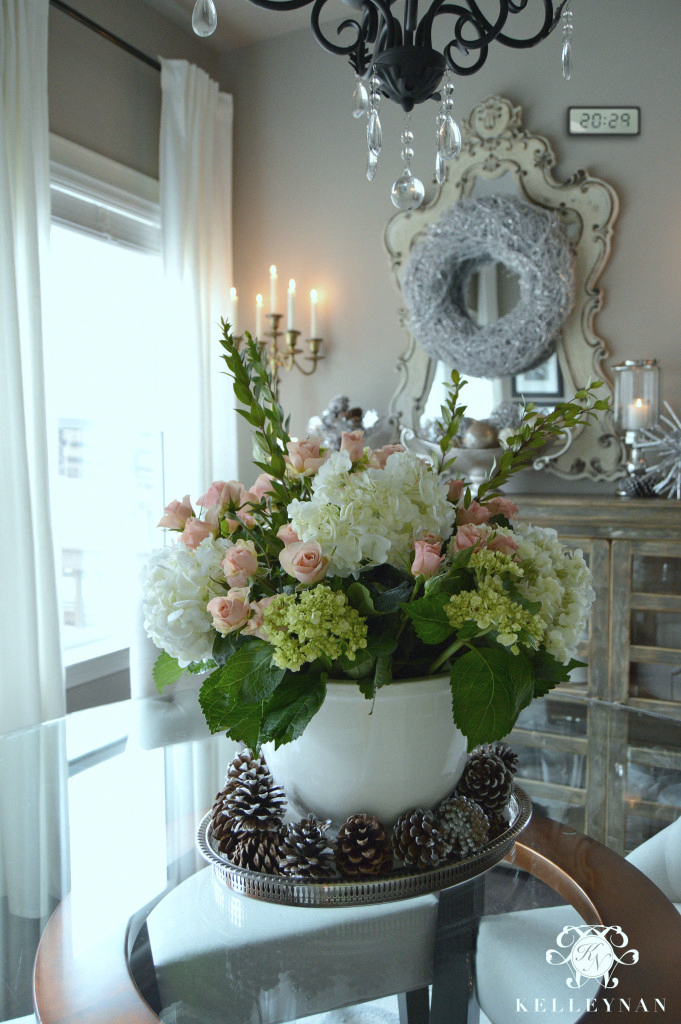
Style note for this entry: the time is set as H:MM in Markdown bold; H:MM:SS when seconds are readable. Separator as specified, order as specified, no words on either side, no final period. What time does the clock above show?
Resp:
**20:29**
